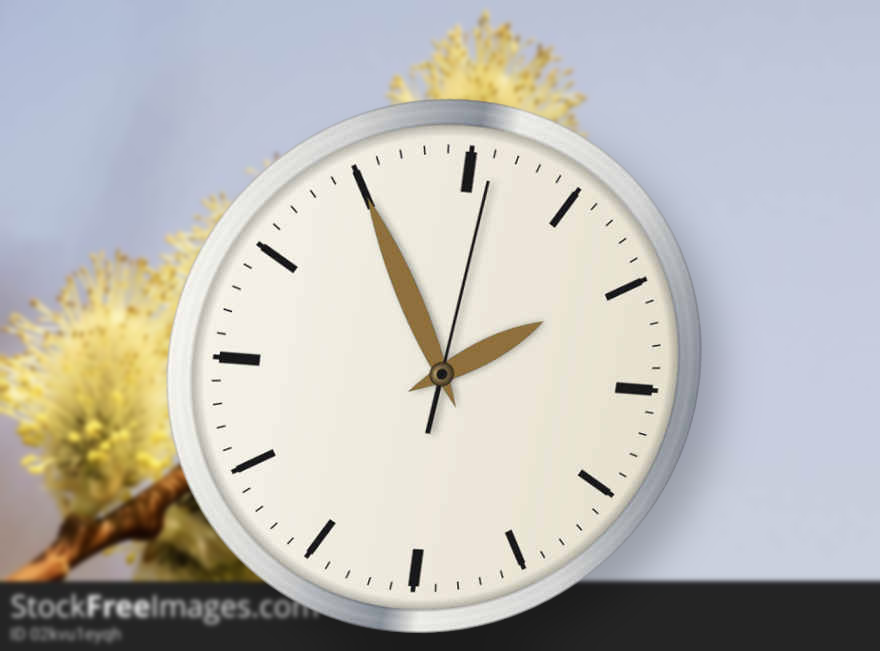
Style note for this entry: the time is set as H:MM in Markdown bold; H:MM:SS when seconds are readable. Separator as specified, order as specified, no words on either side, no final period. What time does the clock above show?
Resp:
**1:55:01**
